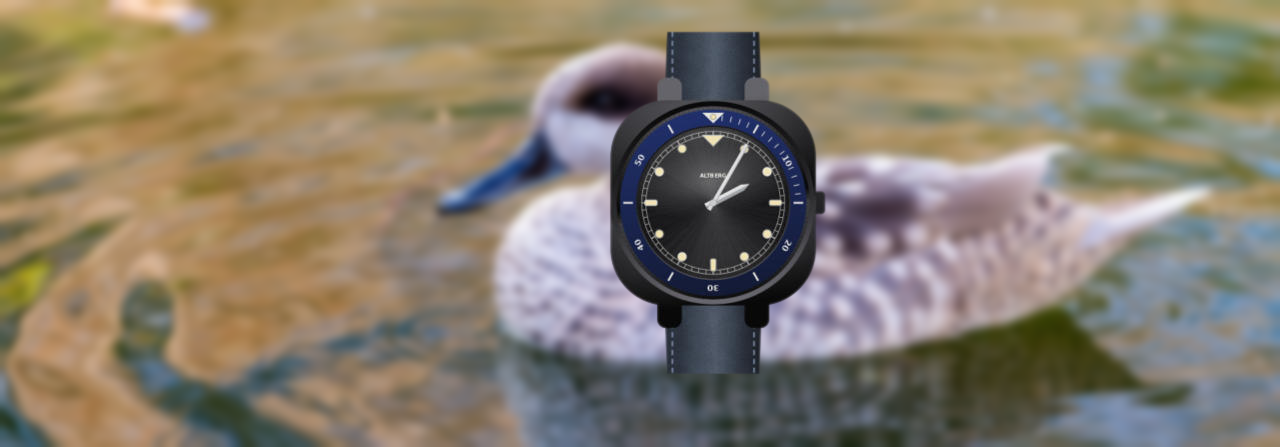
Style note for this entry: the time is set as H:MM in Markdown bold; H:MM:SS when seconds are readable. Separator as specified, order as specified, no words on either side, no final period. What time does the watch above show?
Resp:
**2:05**
